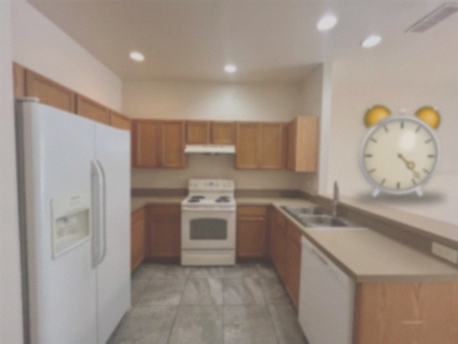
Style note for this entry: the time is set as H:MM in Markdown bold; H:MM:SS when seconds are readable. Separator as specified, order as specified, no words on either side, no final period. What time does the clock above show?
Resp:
**4:23**
